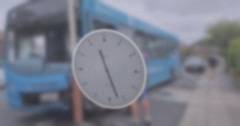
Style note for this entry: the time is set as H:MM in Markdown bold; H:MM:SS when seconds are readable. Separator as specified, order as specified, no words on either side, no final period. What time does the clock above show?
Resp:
**11:27**
